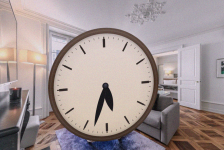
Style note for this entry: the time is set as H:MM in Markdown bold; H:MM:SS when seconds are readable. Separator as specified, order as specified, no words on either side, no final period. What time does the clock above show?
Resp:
**5:33**
